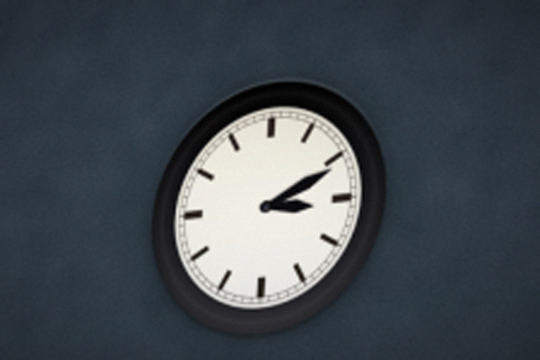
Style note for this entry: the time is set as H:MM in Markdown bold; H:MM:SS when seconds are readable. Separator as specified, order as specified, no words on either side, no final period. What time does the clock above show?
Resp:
**3:11**
